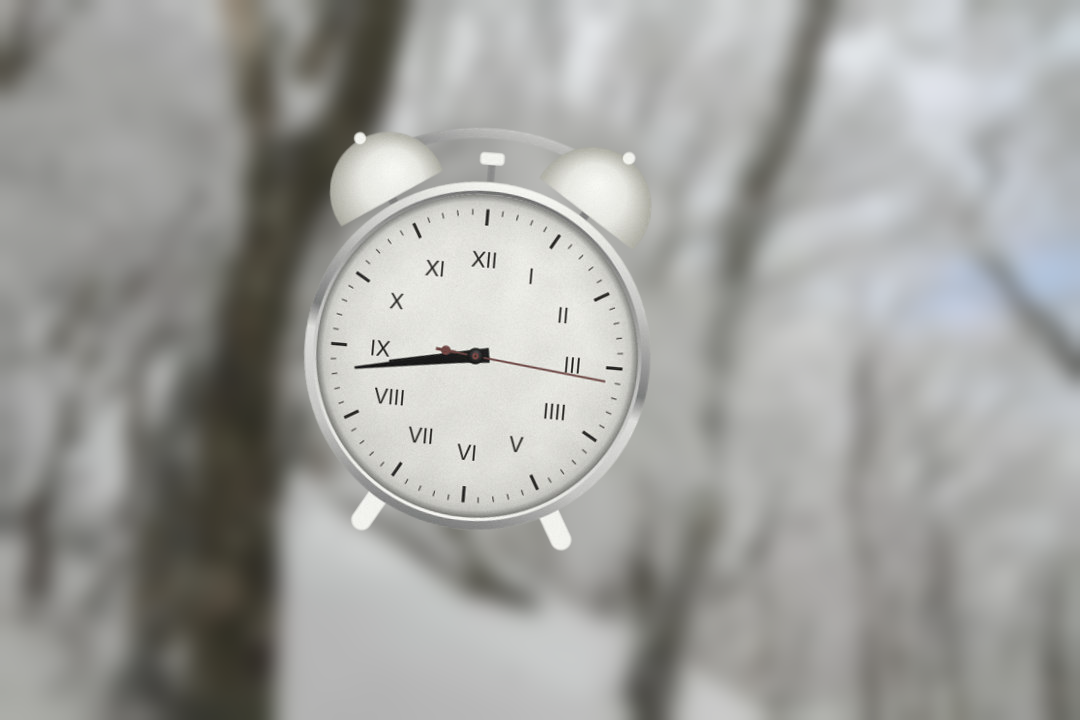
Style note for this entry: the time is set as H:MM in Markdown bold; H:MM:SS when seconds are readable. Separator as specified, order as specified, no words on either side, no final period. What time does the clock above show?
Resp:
**8:43:16**
